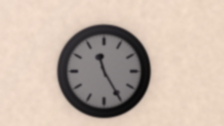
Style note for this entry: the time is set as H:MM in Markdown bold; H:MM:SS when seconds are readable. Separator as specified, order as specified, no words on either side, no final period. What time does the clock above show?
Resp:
**11:25**
